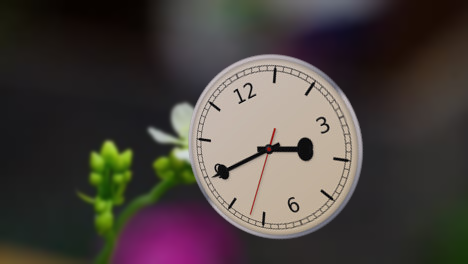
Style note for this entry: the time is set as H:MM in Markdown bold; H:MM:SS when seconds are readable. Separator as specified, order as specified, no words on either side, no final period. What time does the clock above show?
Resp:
**3:44:37**
